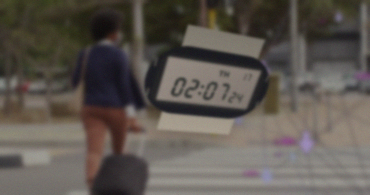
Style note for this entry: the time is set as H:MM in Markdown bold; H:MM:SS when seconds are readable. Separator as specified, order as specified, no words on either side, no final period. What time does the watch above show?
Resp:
**2:07**
